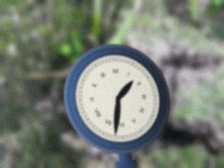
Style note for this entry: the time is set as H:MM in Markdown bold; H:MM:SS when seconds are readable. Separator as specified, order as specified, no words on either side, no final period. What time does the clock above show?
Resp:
**1:32**
